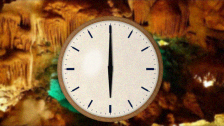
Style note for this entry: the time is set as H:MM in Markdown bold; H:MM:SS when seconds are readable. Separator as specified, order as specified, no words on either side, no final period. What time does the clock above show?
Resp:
**6:00**
